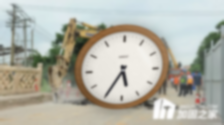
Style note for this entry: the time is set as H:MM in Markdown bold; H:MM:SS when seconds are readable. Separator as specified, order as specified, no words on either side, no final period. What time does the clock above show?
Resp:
**5:35**
